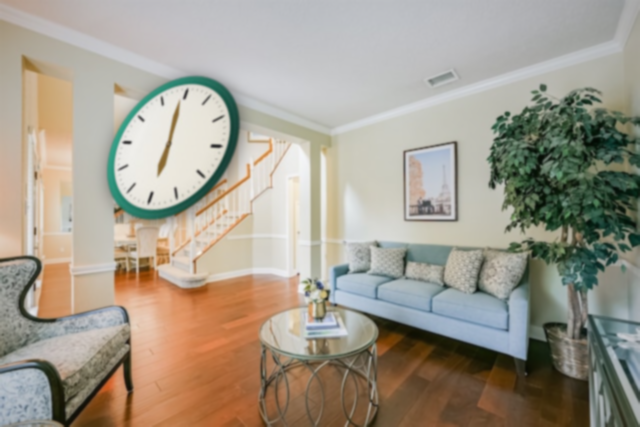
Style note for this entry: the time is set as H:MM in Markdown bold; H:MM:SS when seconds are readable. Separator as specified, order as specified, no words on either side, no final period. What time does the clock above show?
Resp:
**5:59**
